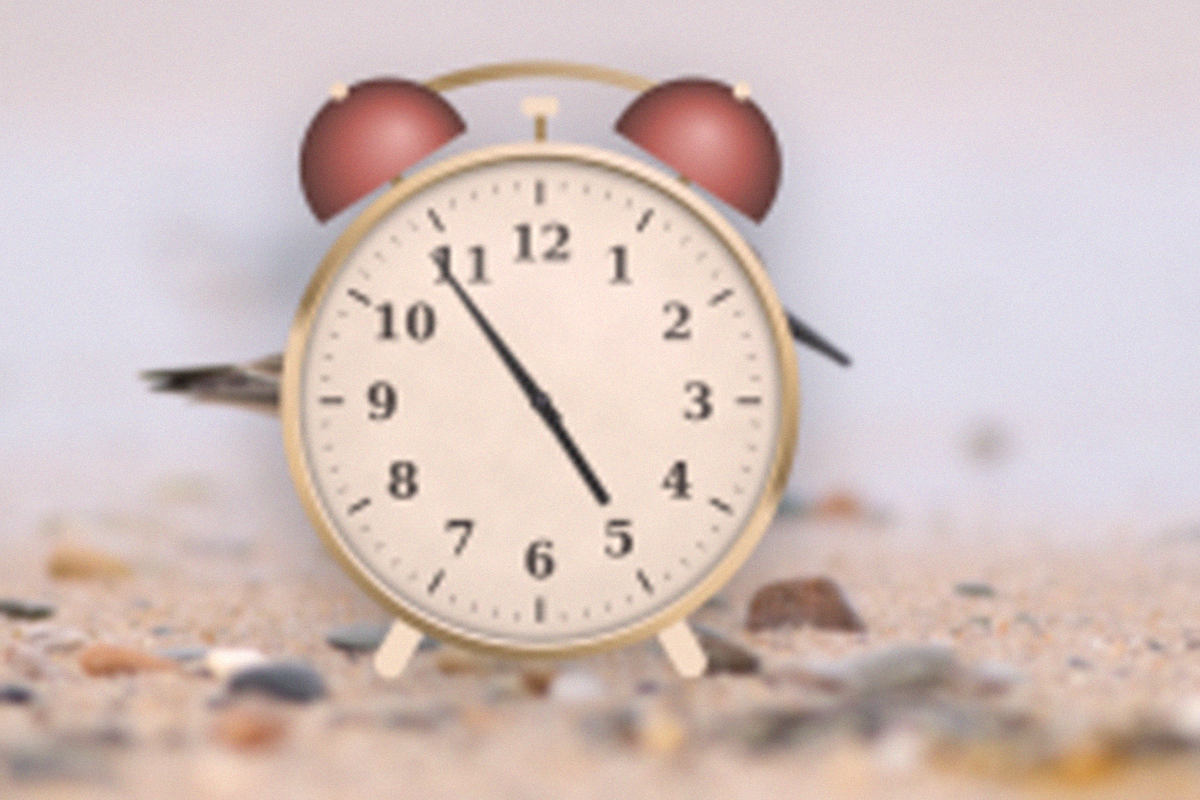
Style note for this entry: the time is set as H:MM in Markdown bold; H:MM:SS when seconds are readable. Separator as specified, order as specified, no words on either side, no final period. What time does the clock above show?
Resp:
**4:54**
